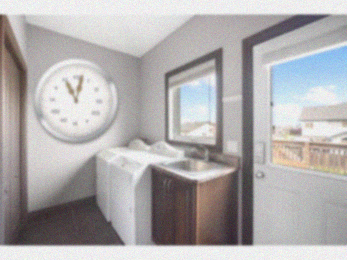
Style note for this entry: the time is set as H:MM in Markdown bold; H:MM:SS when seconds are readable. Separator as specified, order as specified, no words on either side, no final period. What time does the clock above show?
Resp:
**11:02**
